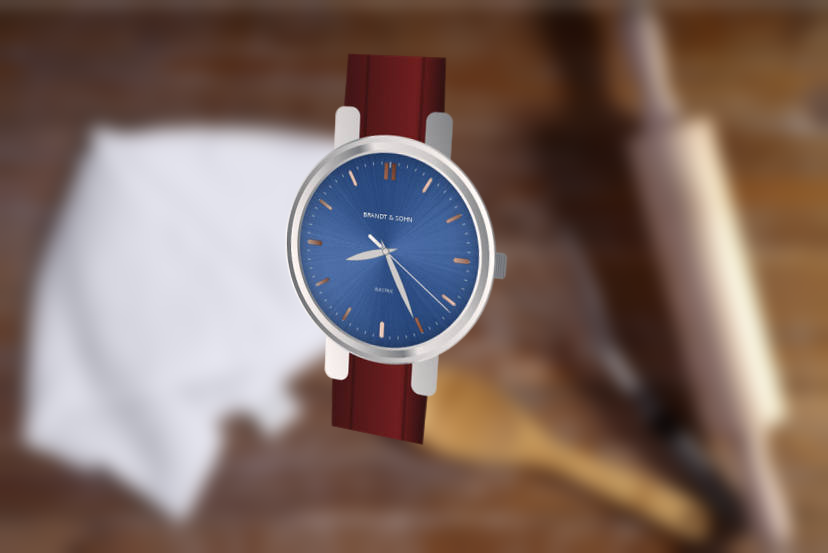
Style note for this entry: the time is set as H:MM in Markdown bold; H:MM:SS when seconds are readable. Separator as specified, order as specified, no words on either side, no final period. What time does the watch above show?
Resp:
**8:25:21**
